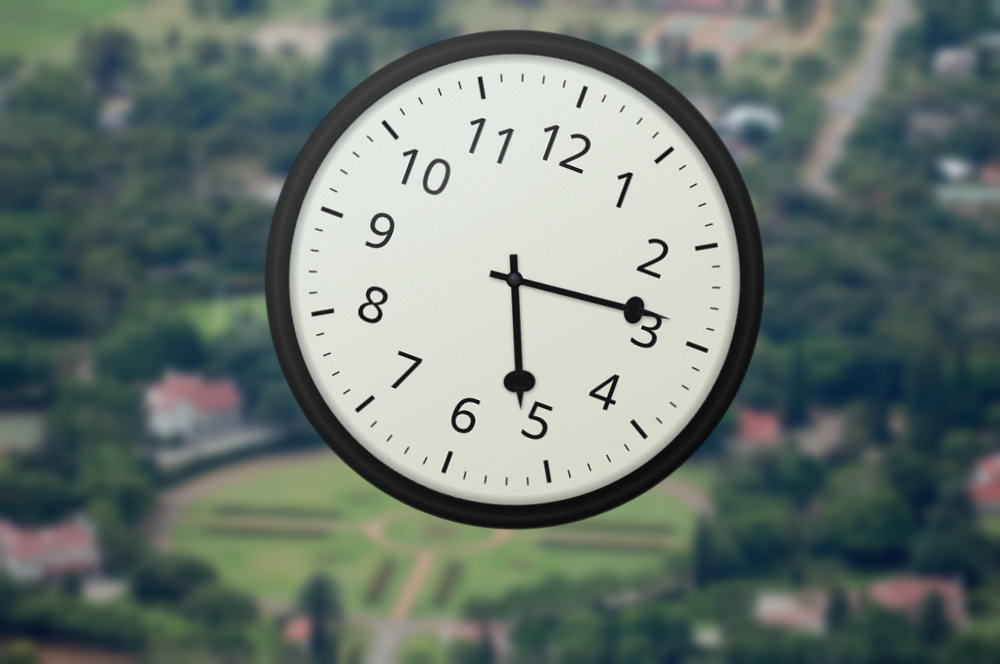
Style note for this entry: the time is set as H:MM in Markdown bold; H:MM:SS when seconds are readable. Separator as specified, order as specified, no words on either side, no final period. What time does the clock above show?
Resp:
**5:14**
